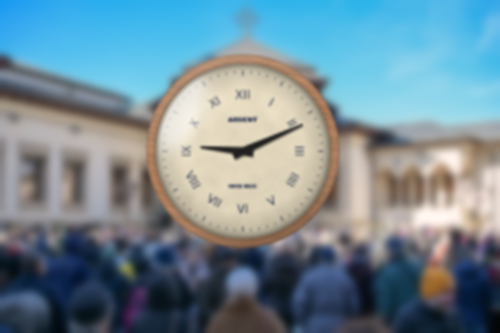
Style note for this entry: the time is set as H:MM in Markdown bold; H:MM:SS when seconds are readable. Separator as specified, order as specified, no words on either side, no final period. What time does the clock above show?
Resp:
**9:11**
